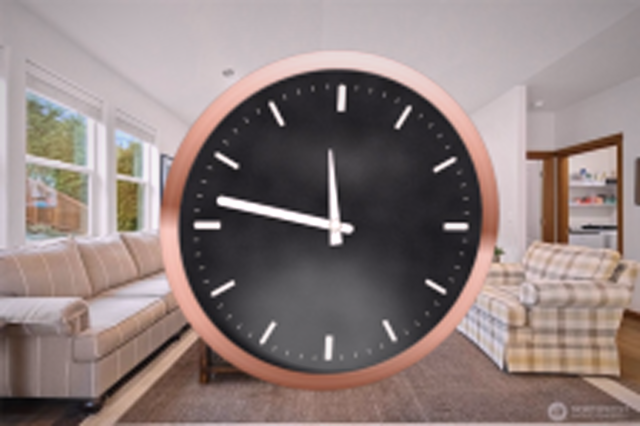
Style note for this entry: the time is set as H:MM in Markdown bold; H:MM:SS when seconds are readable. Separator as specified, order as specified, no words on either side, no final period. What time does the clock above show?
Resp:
**11:47**
